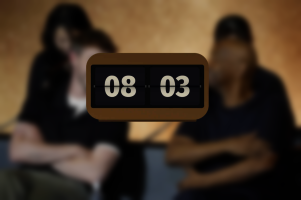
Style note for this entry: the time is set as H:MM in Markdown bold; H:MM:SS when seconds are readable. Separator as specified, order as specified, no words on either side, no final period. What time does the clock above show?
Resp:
**8:03**
